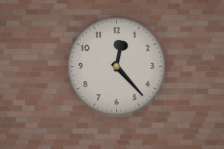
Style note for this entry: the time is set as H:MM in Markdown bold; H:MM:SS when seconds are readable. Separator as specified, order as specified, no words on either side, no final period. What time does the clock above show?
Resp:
**12:23**
